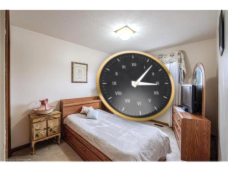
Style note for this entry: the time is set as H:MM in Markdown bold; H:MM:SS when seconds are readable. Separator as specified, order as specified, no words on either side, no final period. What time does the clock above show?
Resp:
**3:07**
